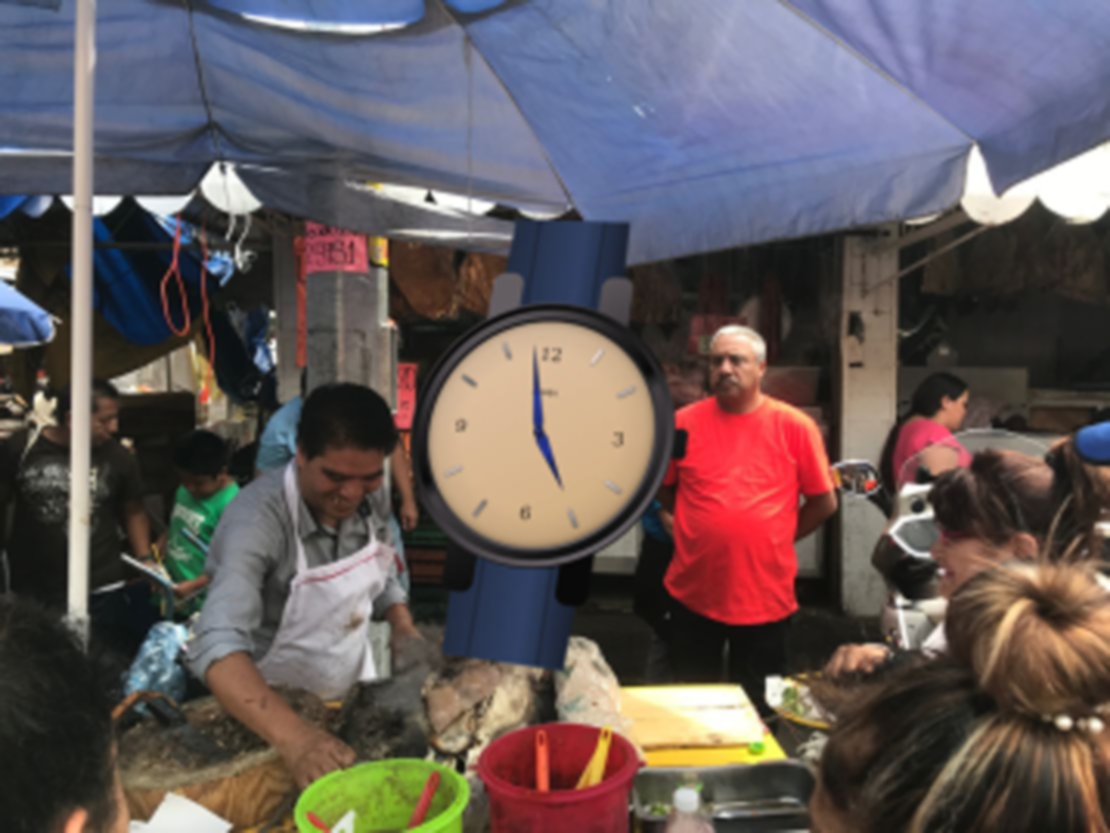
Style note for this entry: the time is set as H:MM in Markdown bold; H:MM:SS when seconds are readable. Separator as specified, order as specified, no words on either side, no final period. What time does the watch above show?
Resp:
**4:58**
